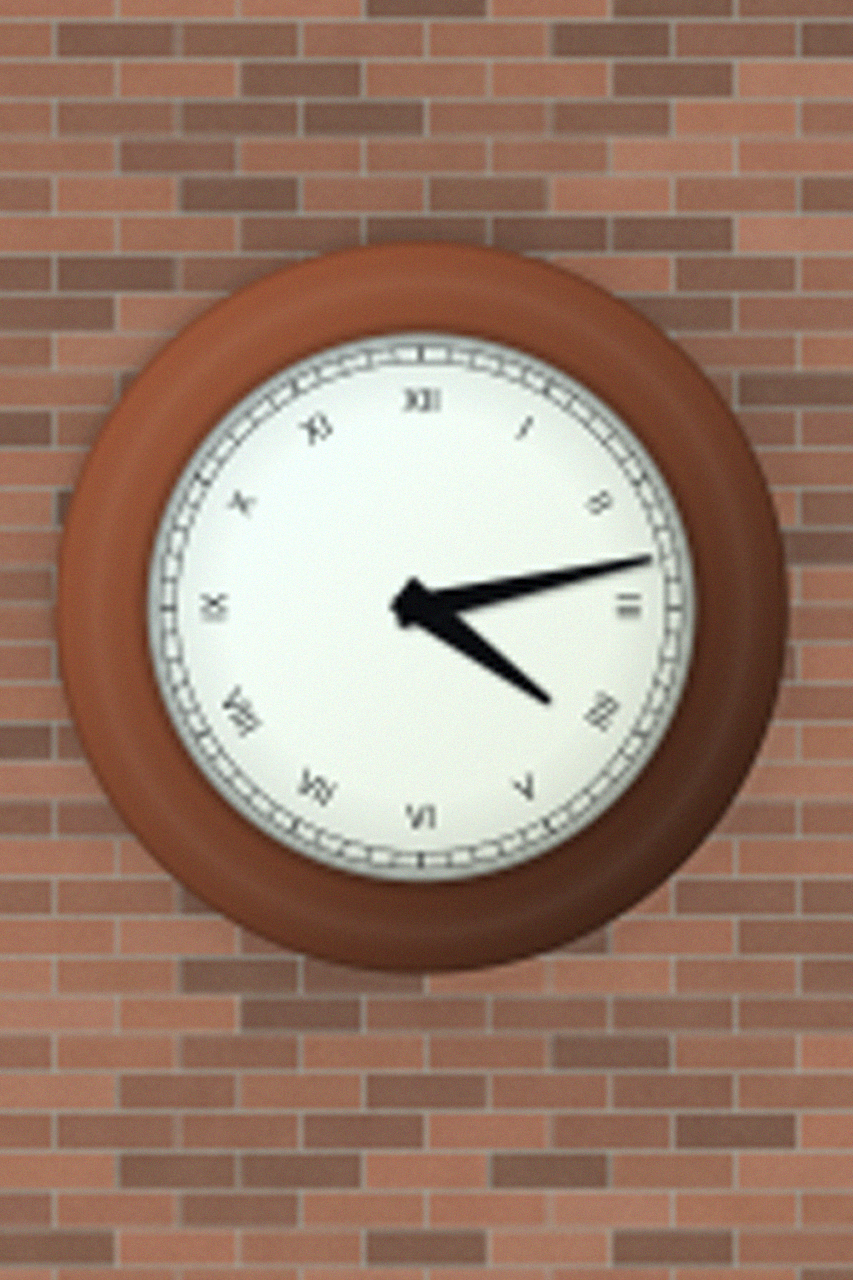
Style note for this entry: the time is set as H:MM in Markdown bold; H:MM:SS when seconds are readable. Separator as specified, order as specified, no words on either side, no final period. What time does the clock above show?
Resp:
**4:13**
